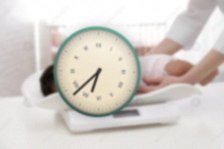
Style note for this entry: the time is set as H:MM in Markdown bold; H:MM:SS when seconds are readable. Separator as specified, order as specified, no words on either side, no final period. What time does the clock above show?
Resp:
**6:38**
